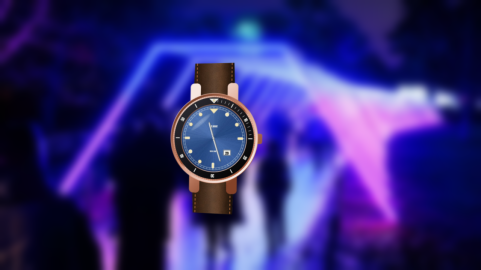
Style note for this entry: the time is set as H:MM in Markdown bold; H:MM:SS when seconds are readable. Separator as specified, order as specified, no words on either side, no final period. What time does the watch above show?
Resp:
**11:27**
